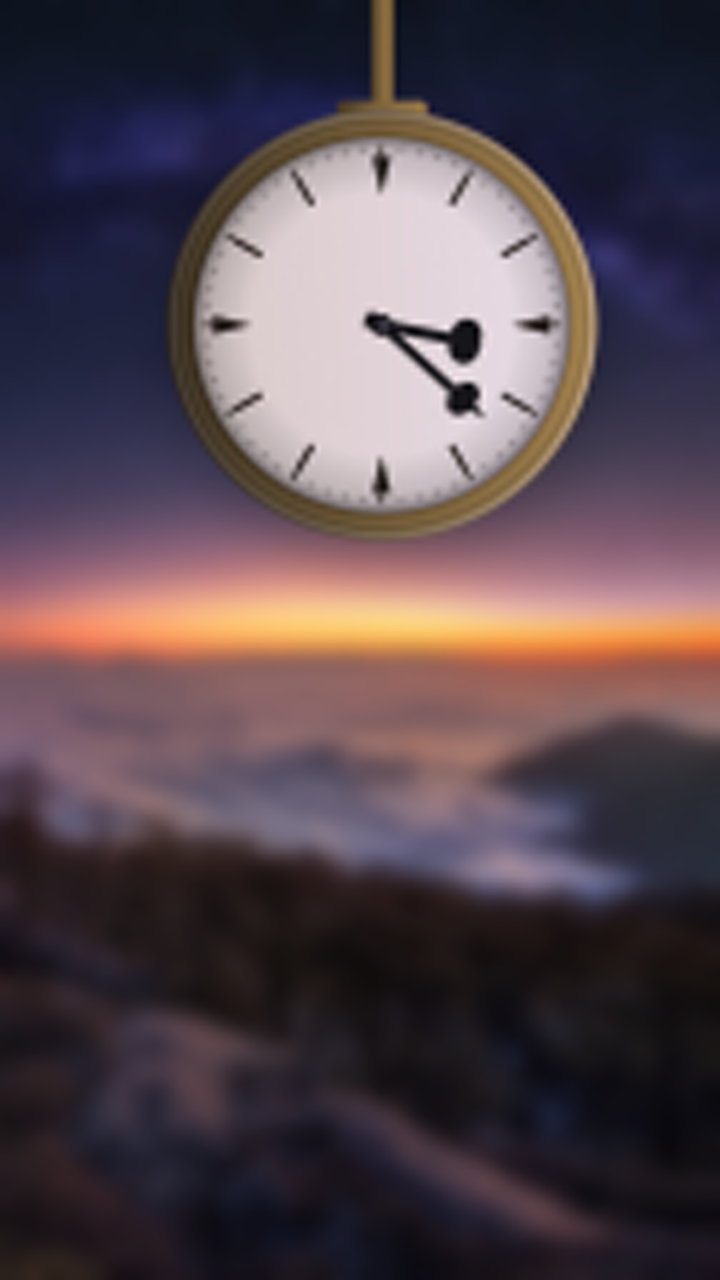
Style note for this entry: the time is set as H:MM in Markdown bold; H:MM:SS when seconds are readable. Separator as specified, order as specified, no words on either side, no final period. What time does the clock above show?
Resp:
**3:22**
